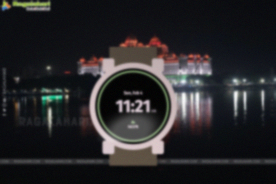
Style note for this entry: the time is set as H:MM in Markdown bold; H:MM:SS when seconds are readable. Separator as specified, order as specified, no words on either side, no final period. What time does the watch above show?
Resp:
**11:21**
